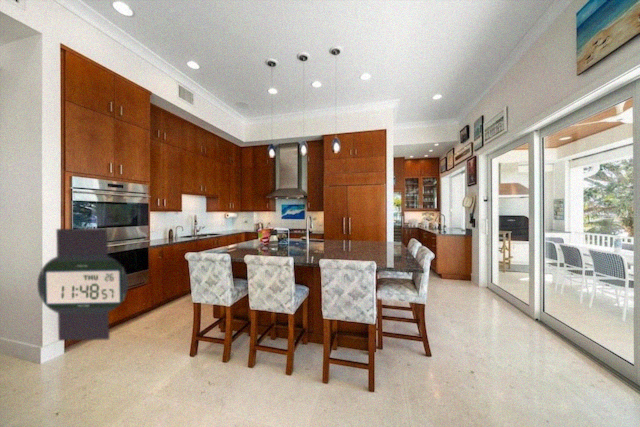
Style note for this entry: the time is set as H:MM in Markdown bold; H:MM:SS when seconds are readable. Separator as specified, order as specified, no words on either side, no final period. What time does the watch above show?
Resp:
**11:48**
